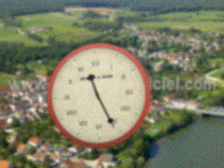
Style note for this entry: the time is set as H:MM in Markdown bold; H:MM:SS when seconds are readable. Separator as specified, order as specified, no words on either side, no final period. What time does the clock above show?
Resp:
**11:26**
